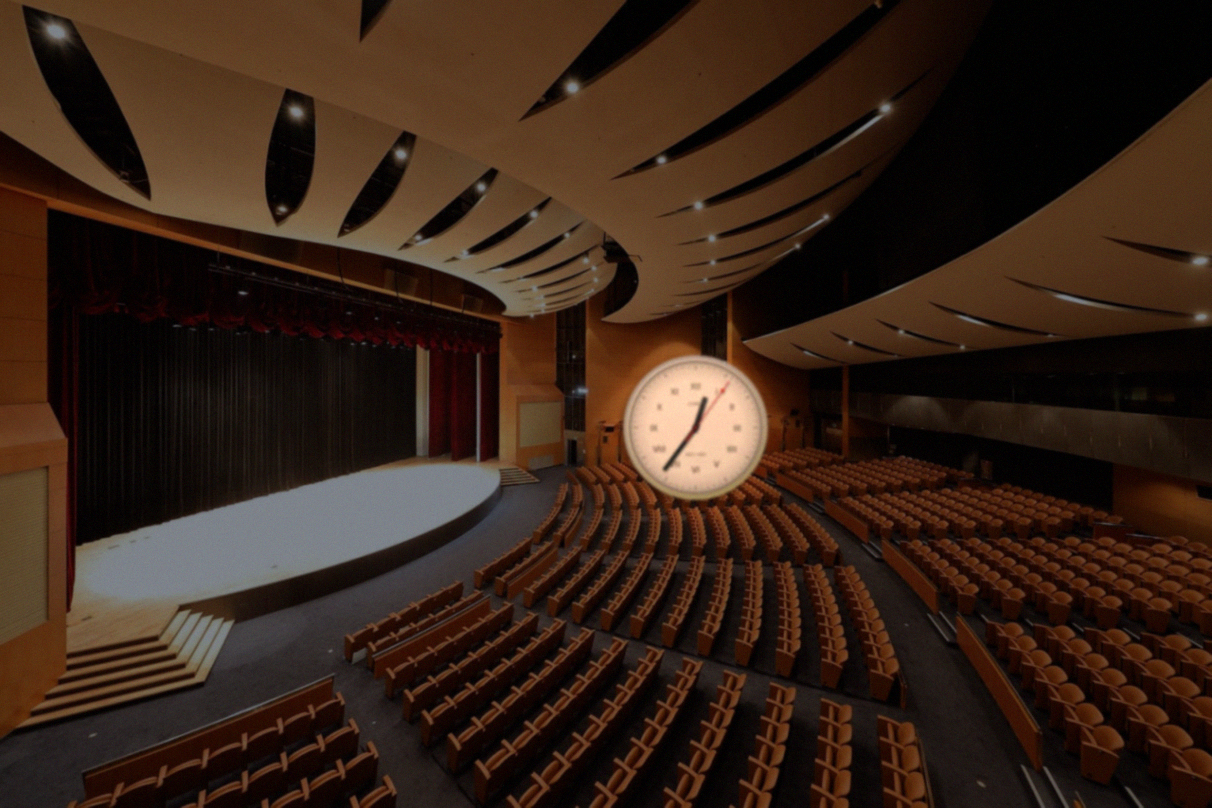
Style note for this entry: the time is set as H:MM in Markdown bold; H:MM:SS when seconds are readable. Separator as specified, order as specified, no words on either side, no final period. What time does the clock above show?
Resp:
**12:36:06**
